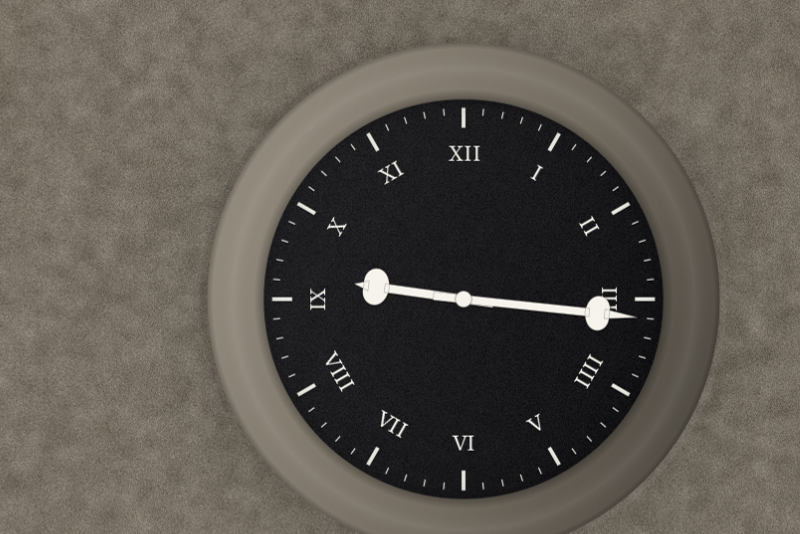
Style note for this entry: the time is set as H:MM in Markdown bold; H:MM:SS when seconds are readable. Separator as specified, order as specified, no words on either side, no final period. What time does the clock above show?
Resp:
**9:16**
